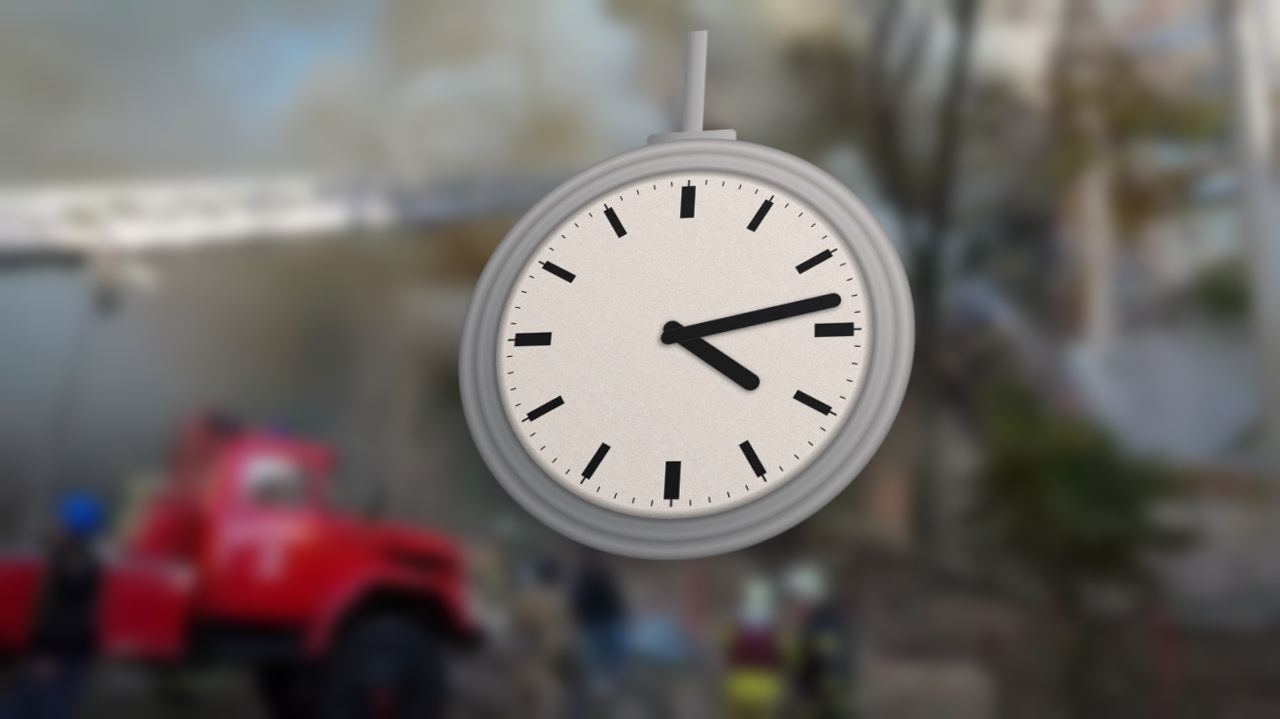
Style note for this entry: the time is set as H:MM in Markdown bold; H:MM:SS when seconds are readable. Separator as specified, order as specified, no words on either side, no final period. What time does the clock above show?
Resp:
**4:13**
